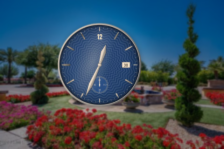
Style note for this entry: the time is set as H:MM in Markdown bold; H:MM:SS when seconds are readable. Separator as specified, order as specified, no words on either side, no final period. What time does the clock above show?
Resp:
**12:34**
